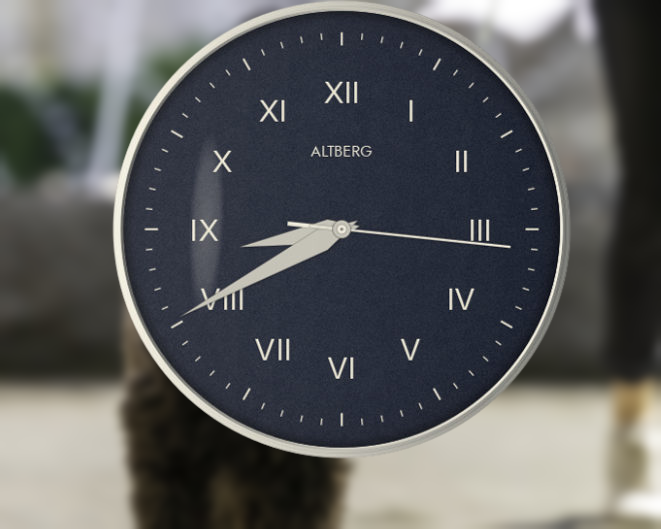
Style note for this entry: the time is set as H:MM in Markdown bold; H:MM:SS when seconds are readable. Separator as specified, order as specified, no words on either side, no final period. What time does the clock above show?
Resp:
**8:40:16**
